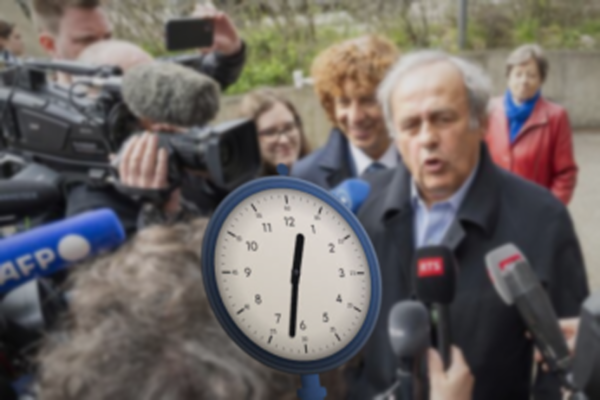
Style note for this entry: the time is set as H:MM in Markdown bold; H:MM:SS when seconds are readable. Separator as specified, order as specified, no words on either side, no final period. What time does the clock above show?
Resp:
**12:32**
